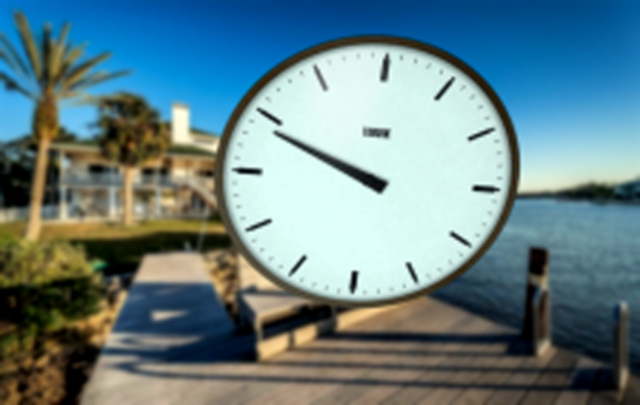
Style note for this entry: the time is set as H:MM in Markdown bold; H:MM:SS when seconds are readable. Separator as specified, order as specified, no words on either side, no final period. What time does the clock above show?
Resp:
**9:49**
